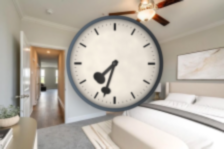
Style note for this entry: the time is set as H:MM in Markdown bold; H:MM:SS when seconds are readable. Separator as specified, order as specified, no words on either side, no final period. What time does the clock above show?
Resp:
**7:33**
